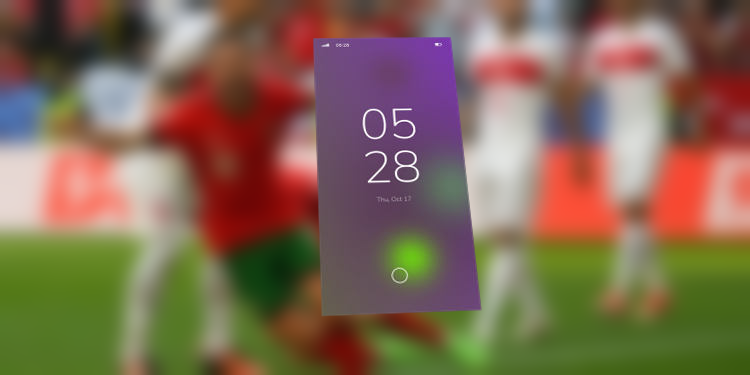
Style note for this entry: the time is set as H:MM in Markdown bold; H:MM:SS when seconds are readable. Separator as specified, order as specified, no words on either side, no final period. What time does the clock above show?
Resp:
**5:28**
